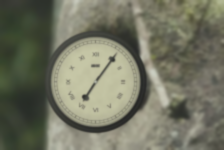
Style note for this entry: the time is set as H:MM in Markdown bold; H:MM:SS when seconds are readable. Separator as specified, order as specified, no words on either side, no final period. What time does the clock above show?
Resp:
**7:06**
